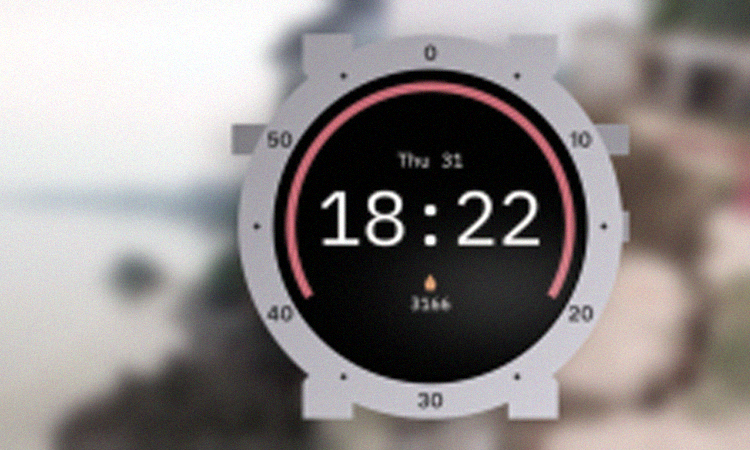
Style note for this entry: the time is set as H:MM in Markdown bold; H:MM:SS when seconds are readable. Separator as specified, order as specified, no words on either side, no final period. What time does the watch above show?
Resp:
**18:22**
